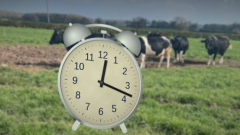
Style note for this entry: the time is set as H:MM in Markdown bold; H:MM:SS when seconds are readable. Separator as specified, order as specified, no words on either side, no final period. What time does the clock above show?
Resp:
**12:18**
